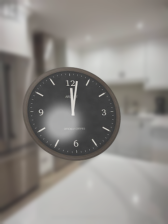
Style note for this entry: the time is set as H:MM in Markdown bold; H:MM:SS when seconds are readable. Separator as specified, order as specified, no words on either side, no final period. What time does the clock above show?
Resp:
**12:02**
